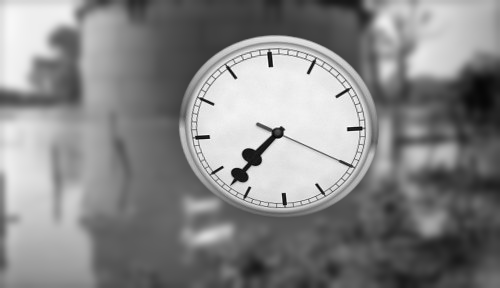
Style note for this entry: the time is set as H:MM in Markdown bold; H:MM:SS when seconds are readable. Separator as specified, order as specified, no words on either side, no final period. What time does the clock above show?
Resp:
**7:37:20**
